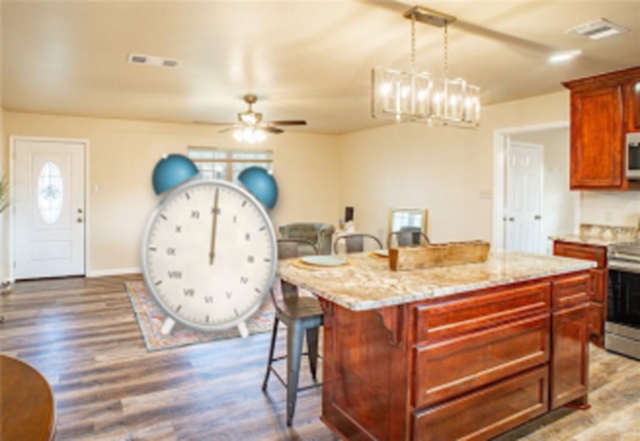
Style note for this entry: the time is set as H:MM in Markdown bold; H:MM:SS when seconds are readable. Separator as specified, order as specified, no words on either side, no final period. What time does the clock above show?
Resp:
**12:00**
